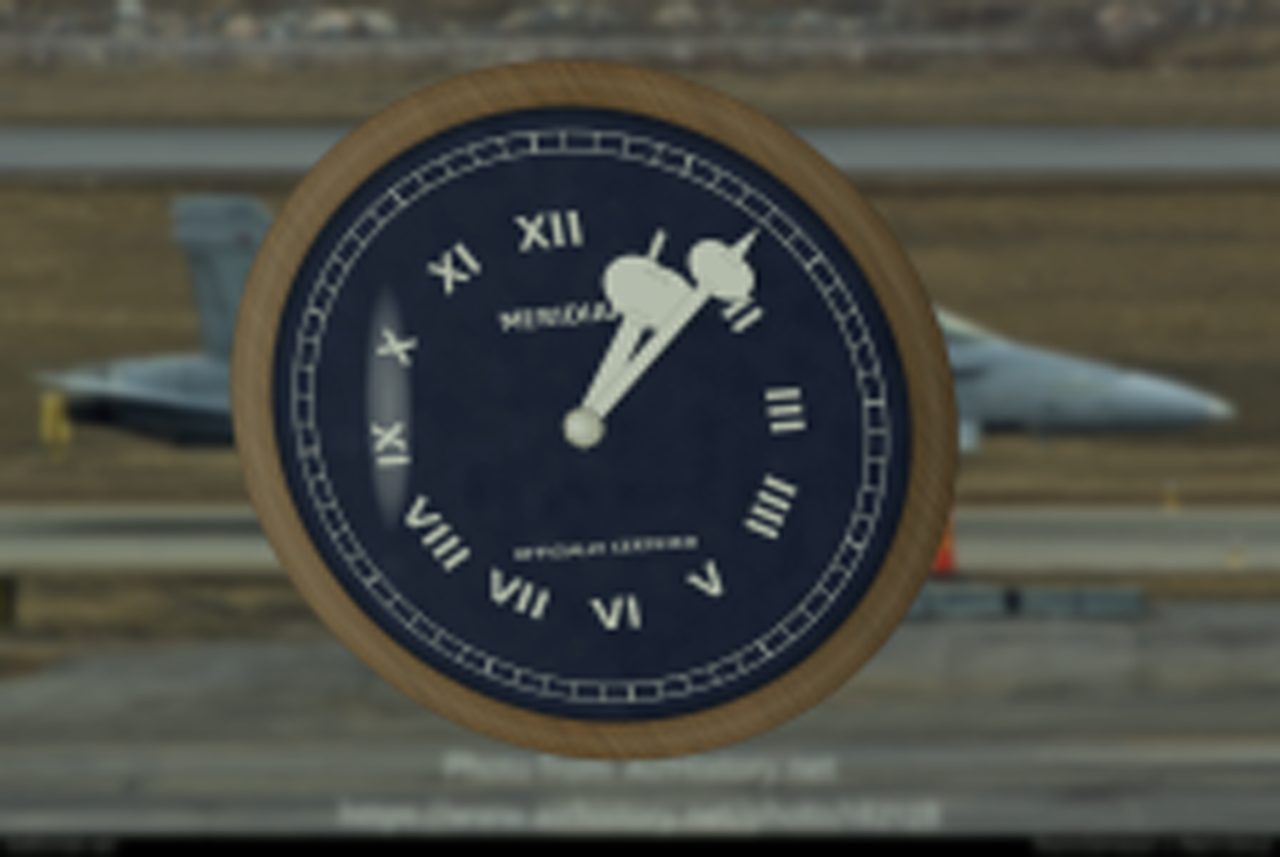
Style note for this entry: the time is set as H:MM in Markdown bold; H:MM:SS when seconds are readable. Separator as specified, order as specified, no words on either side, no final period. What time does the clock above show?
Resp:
**1:08**
